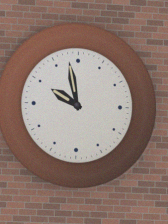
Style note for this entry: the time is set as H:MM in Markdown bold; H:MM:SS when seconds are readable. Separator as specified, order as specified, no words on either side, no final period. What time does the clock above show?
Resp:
**9:58**
